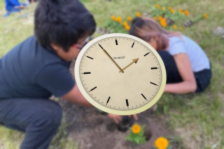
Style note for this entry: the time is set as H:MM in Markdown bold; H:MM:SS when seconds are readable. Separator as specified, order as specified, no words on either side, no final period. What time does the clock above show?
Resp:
**1:55**
